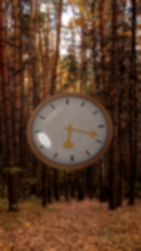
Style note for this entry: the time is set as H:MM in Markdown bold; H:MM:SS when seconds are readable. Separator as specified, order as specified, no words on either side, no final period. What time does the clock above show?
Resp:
**6:18**
